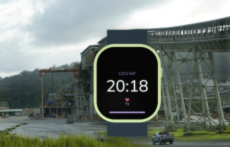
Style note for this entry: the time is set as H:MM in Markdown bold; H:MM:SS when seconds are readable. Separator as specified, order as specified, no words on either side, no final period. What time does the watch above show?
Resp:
**20:18**
